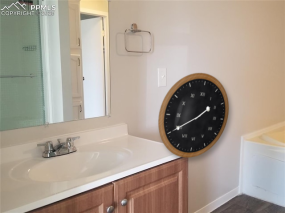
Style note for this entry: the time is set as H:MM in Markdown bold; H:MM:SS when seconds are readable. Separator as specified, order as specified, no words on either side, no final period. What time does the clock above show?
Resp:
**1:40**
